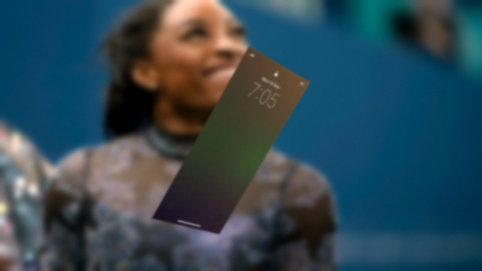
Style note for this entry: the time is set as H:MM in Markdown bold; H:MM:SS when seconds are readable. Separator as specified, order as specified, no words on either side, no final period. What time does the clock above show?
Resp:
**7:05**
